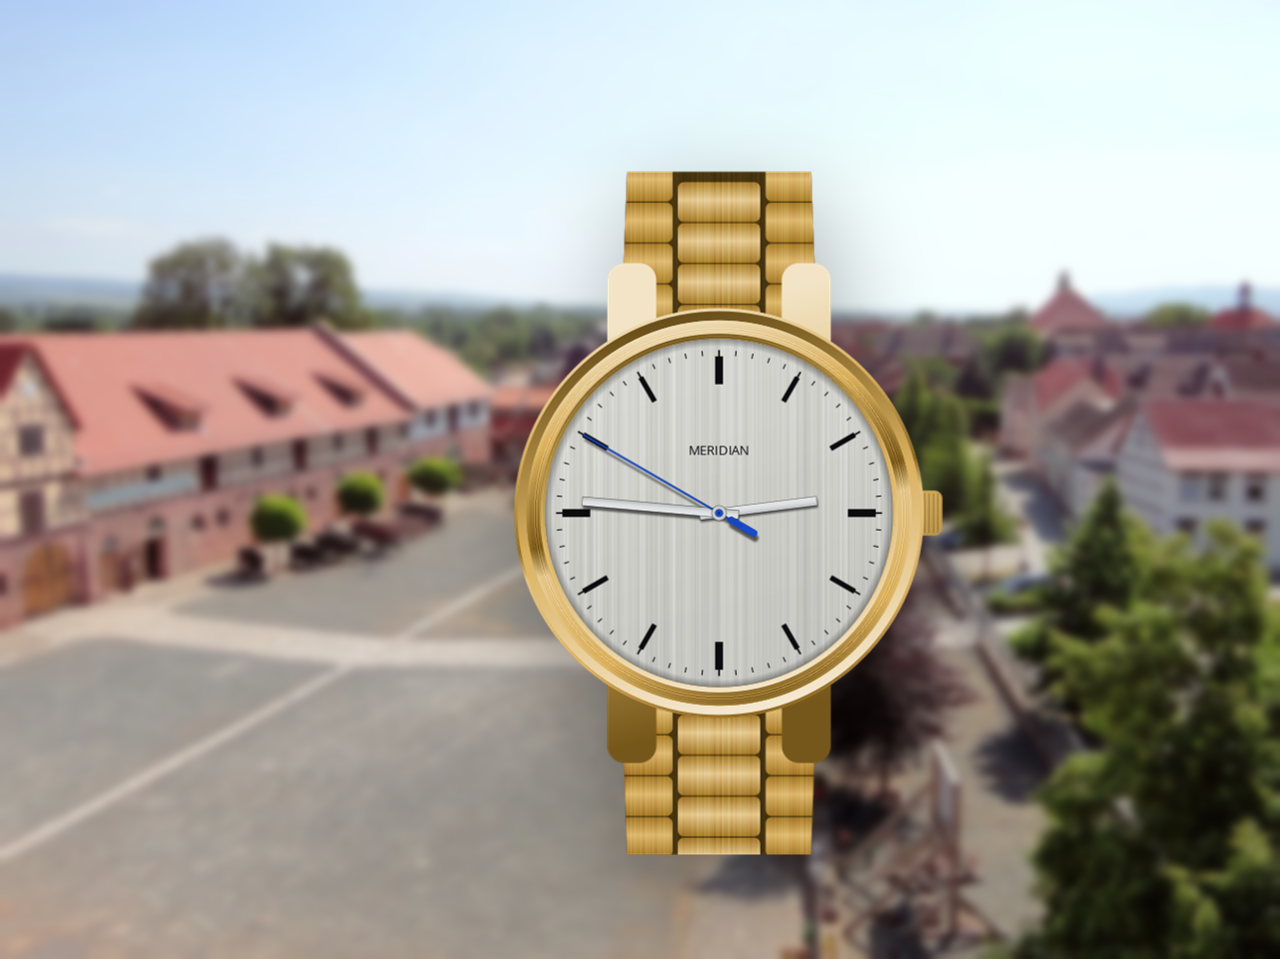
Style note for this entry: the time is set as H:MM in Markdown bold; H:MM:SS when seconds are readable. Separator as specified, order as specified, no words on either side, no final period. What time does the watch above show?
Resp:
**2:45:50**
